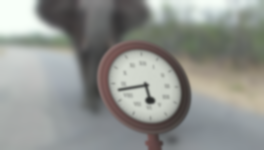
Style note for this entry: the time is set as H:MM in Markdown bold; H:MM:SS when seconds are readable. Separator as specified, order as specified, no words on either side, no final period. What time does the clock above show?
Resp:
**5:43**
